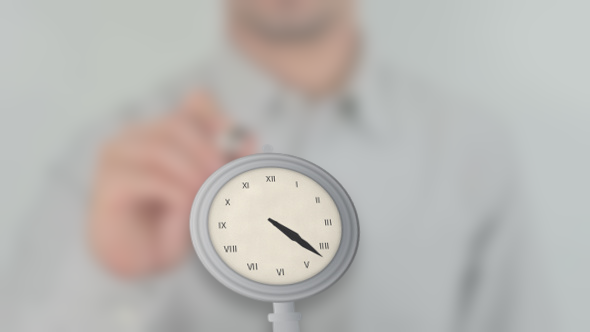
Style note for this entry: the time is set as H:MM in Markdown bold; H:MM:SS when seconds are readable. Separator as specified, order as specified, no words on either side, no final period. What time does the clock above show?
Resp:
**4:22**
